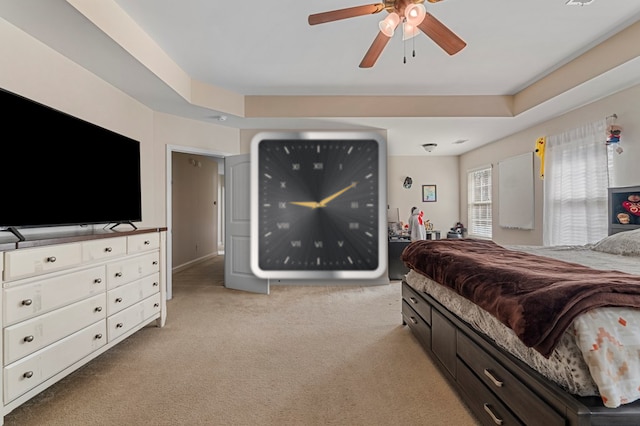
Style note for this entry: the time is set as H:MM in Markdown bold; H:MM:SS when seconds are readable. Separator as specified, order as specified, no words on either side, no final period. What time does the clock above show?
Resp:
**9:10**
